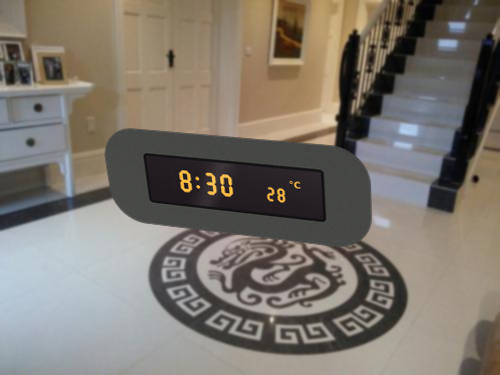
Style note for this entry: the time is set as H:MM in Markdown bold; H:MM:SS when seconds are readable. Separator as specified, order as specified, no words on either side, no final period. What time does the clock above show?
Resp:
**8:30**
